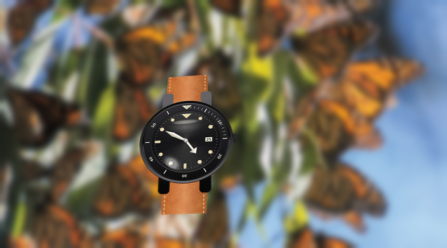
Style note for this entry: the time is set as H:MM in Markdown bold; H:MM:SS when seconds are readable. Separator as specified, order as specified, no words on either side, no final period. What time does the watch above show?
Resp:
**4:50**
